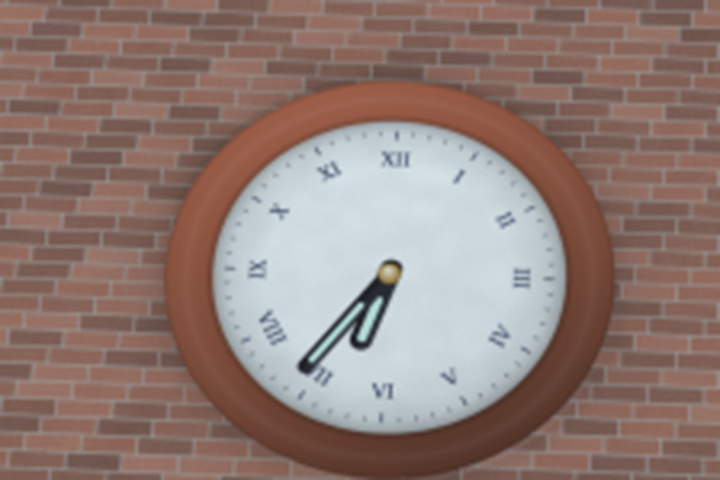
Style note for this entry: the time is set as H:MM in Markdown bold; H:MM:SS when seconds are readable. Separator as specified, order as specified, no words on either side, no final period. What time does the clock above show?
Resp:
**6:36**
